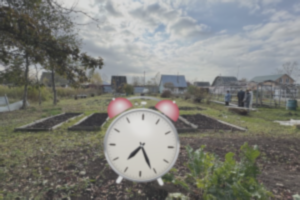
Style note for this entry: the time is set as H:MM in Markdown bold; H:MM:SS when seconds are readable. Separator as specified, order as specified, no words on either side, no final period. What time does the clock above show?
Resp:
**7:26**
